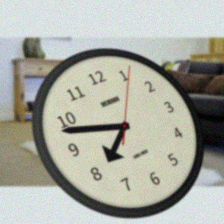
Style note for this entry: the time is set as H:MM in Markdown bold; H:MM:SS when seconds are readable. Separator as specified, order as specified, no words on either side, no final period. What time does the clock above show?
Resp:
**7:48:06**
